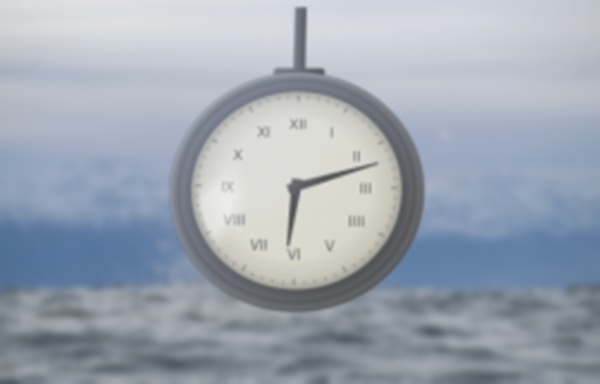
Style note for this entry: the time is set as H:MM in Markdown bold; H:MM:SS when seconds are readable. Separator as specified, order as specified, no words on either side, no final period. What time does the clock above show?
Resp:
**6:12**
